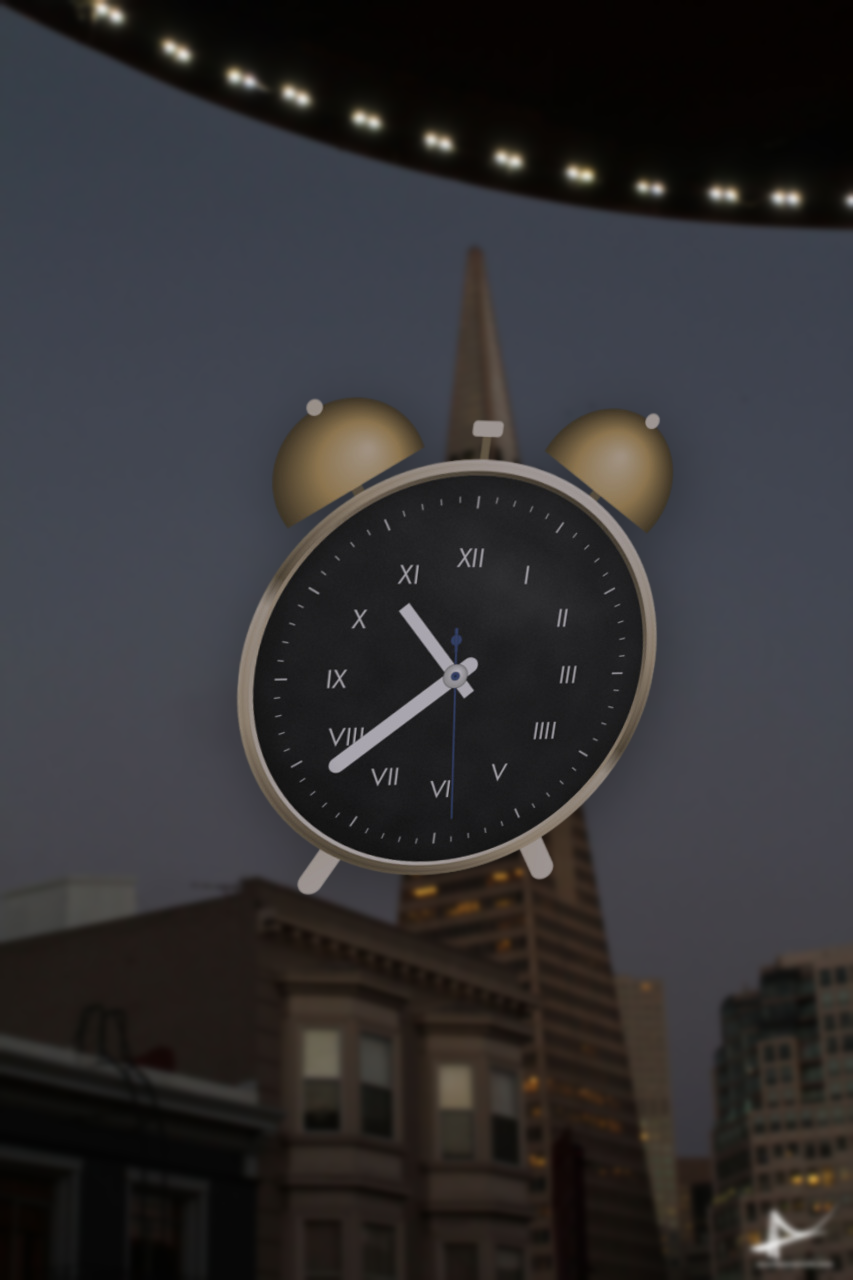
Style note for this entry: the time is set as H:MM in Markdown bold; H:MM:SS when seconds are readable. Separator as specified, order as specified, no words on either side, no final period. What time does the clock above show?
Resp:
**10:38:29**
